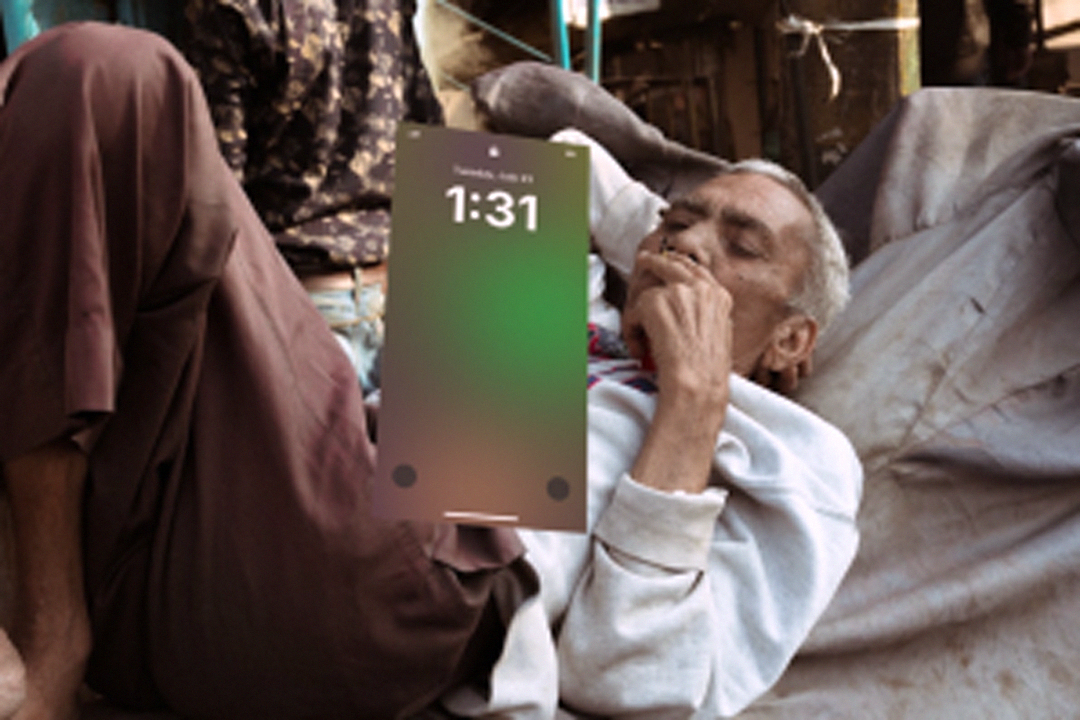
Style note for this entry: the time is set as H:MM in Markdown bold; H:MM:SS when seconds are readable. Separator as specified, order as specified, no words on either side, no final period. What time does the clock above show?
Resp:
**1:31**
